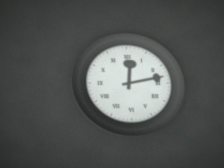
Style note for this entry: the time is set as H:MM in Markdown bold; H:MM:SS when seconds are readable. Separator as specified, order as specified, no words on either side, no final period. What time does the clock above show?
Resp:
**12:13**
